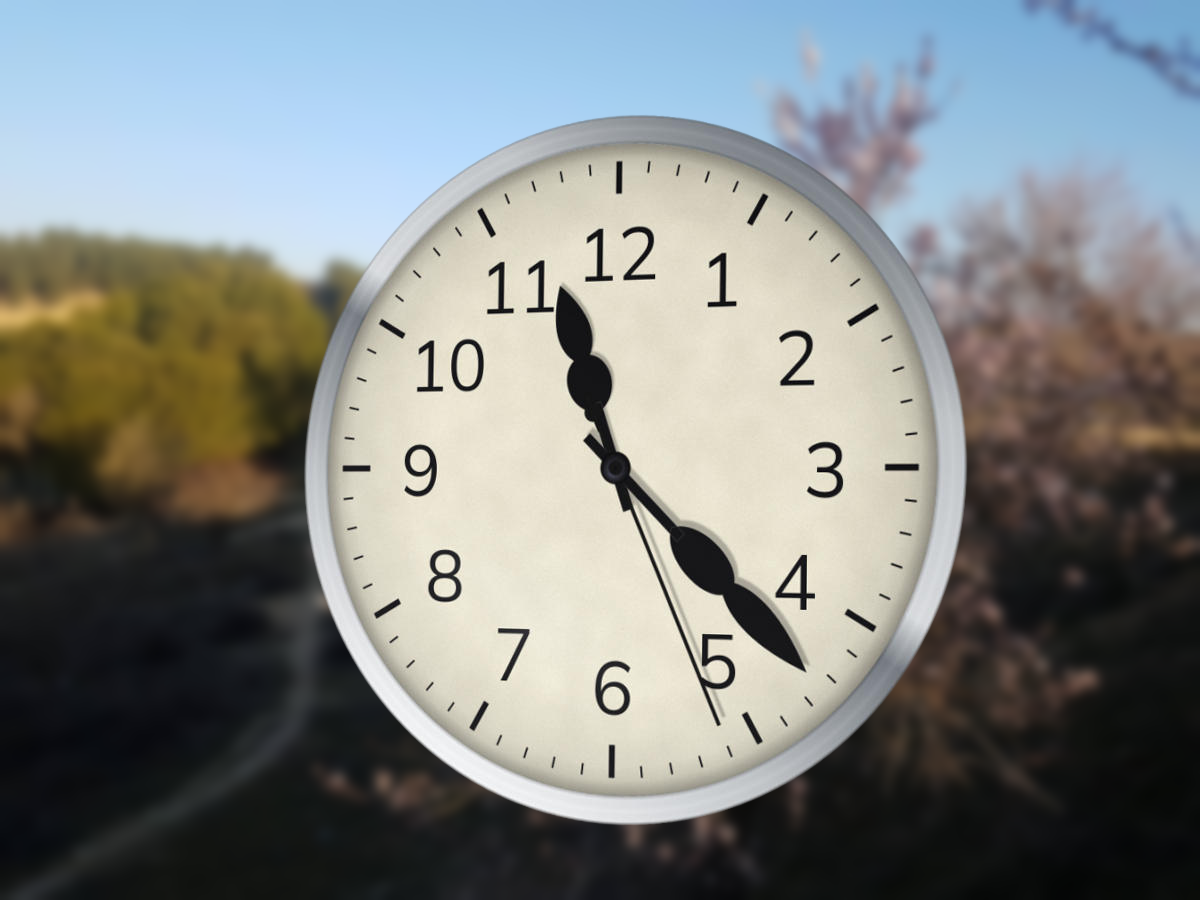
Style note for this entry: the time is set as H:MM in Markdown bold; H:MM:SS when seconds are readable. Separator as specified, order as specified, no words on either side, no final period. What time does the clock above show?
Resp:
**11:22:26**
